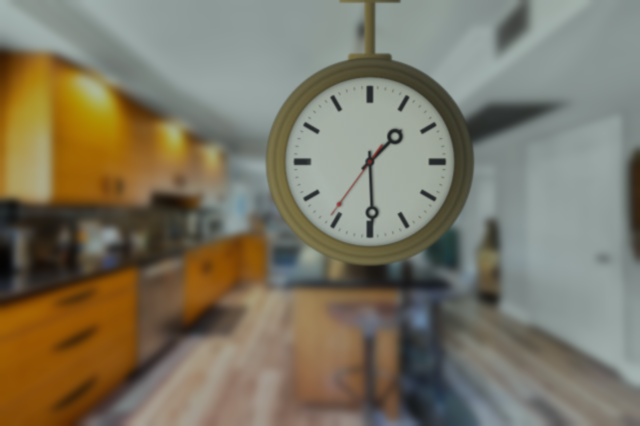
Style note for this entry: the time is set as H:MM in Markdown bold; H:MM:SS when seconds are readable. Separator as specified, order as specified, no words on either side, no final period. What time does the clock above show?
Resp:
**1:29:36**
